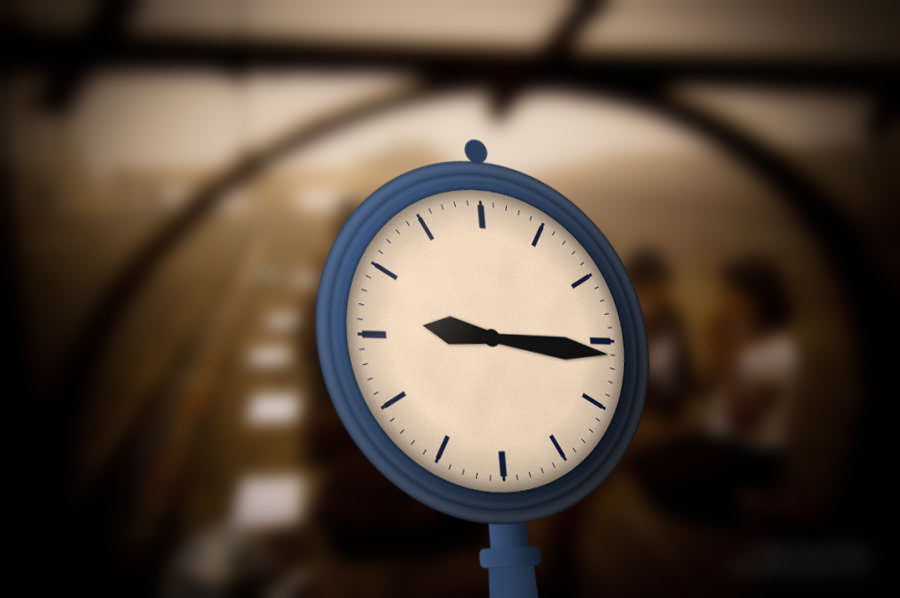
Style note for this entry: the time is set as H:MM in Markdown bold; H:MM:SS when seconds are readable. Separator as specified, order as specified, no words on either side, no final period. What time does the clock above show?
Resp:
**9:16**
